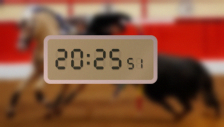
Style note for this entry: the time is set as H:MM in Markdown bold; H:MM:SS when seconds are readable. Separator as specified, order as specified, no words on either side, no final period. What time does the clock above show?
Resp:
**20:25:51**
